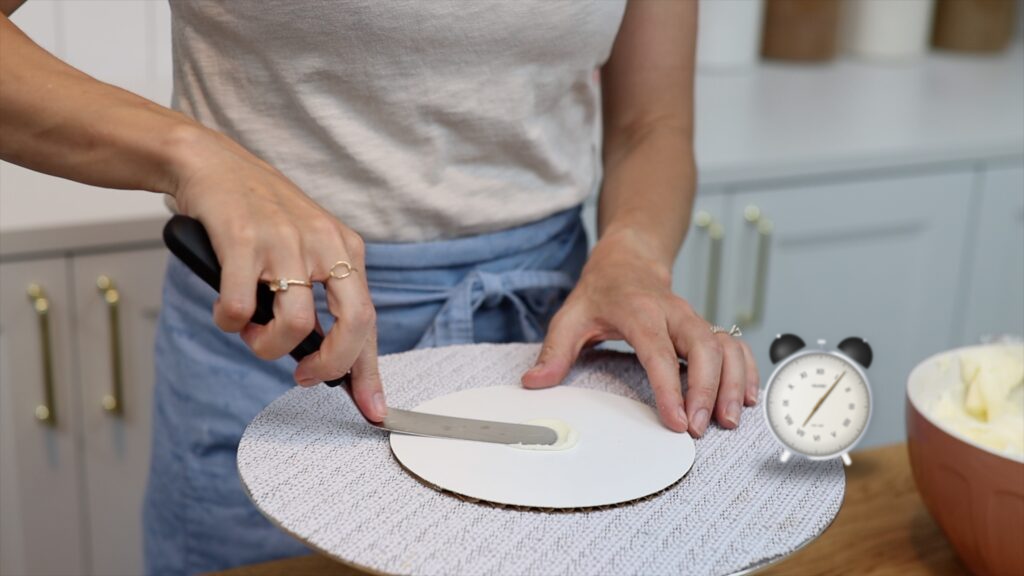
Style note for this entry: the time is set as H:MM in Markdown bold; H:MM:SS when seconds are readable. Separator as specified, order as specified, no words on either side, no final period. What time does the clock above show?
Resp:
**7:06**
